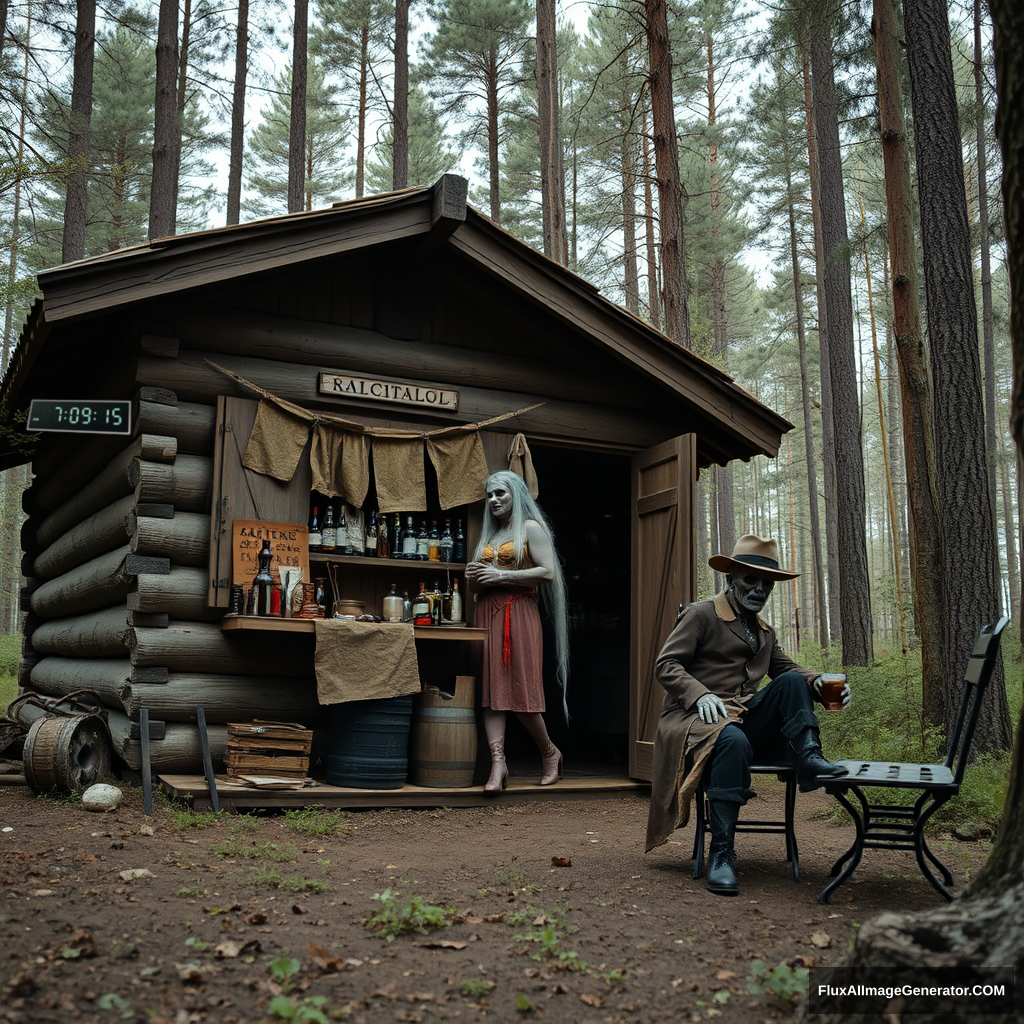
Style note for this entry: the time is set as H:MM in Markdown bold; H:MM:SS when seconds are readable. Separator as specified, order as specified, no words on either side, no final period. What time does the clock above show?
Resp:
**7:09:15**
